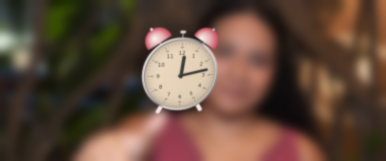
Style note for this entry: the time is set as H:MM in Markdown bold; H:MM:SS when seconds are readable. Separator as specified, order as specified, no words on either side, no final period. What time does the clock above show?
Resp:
**12:13**
